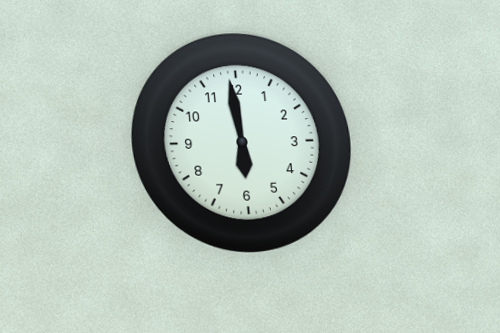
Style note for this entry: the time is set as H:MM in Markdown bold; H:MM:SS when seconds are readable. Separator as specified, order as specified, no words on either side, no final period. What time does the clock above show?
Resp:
**5:59**
